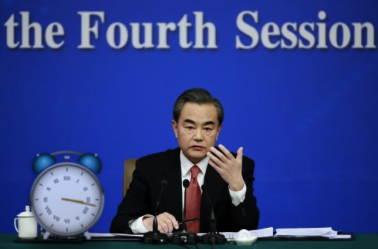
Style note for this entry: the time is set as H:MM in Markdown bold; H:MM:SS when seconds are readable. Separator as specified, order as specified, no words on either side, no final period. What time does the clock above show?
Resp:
**3:17**
